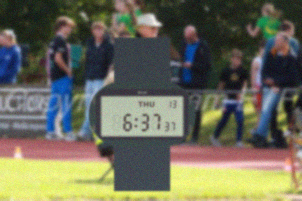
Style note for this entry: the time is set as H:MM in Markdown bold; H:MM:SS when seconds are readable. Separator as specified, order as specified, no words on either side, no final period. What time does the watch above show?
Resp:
**6:37**
